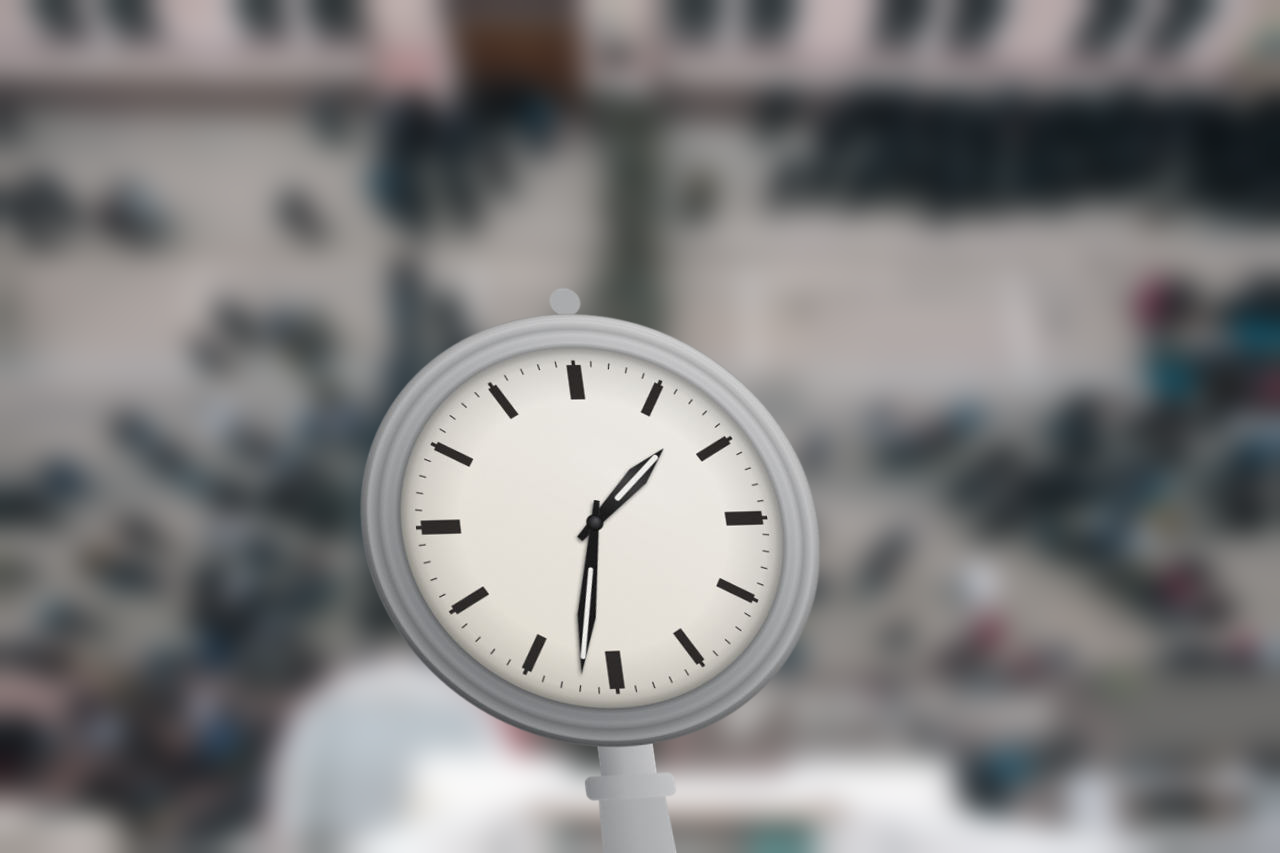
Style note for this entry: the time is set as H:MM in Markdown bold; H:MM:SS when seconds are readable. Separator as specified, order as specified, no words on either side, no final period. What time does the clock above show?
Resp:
**1:32**
